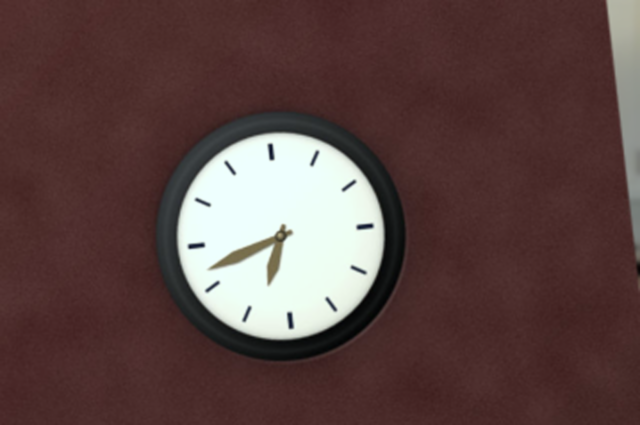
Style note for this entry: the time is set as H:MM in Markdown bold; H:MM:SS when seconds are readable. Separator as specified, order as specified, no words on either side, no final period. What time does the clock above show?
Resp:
**6:42**
